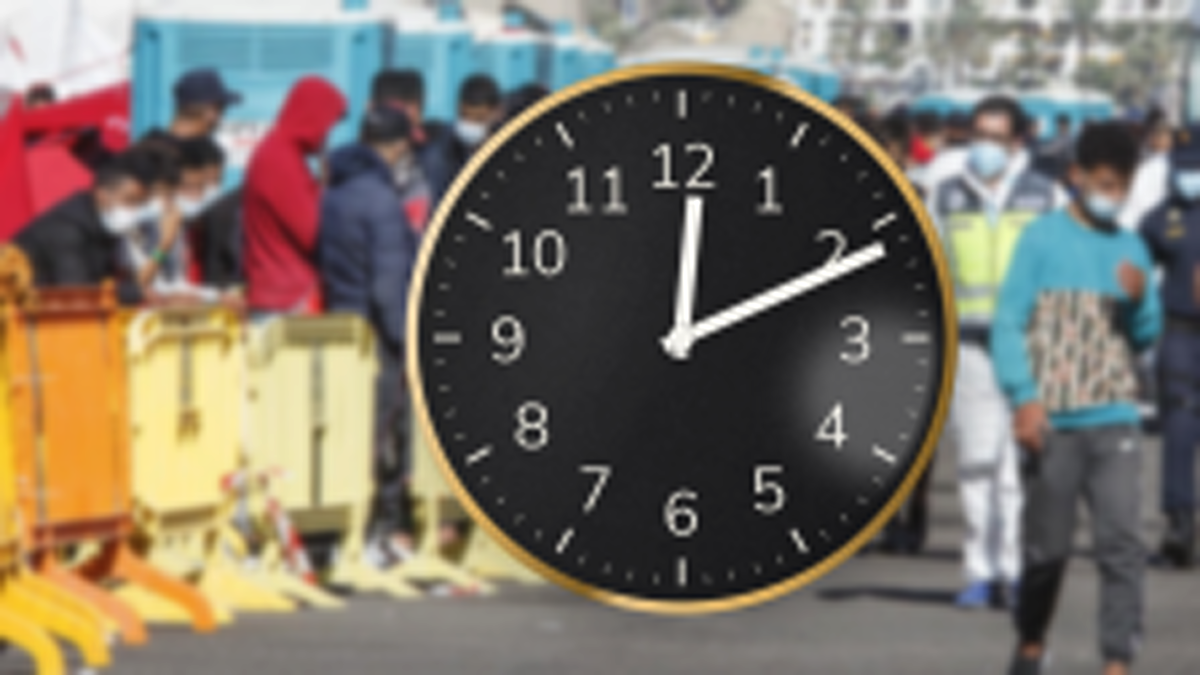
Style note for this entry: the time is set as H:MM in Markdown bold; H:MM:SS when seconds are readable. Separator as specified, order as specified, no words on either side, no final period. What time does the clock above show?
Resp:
**12:11**
